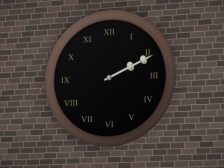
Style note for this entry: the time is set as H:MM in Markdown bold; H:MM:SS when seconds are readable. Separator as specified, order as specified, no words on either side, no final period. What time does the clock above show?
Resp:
**2:11**
